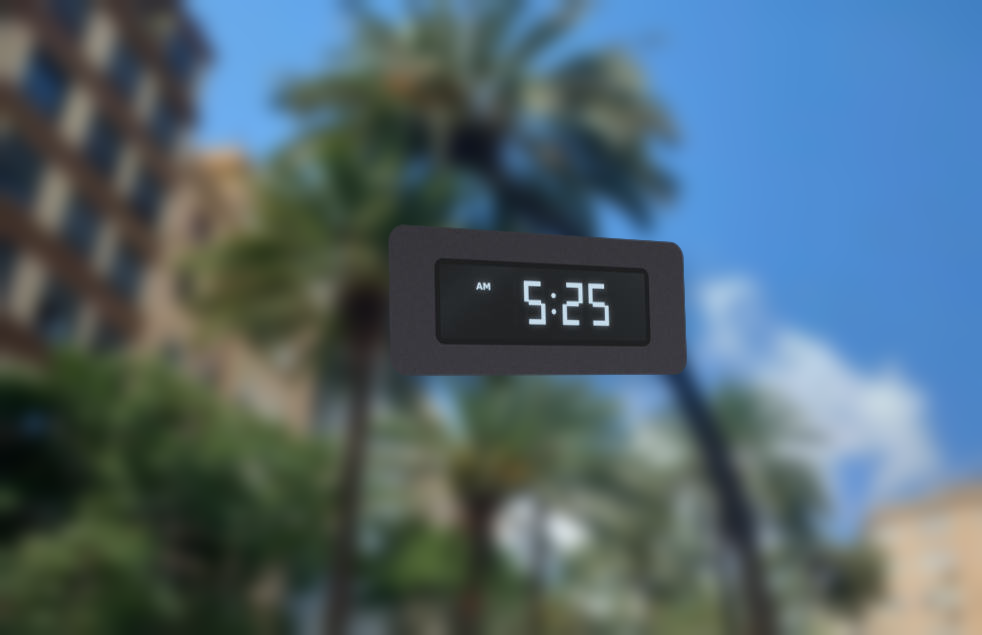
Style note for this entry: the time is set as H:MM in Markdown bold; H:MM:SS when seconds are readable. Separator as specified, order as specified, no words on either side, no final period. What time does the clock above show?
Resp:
**5:25**
